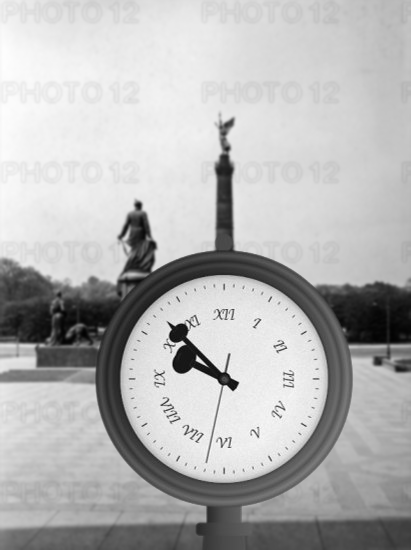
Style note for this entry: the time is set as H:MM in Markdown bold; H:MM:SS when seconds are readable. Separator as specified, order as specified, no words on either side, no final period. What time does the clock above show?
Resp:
**9:52:32**
